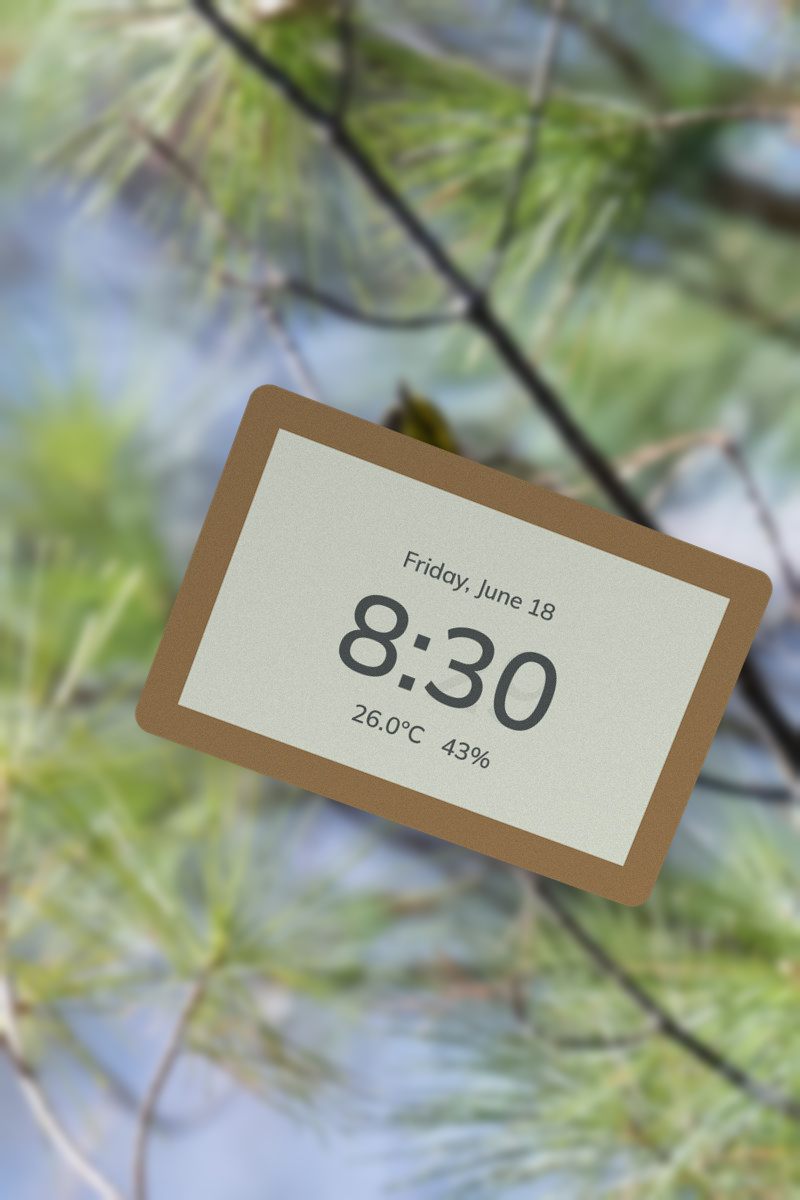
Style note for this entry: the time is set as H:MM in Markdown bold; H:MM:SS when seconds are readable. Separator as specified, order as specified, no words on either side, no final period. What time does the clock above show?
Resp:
**8:30**
